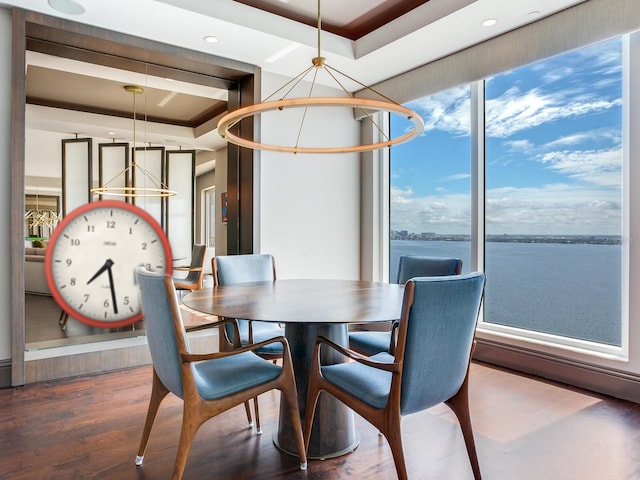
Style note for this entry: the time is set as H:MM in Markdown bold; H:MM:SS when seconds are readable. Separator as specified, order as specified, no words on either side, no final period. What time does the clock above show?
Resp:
**7:28**
